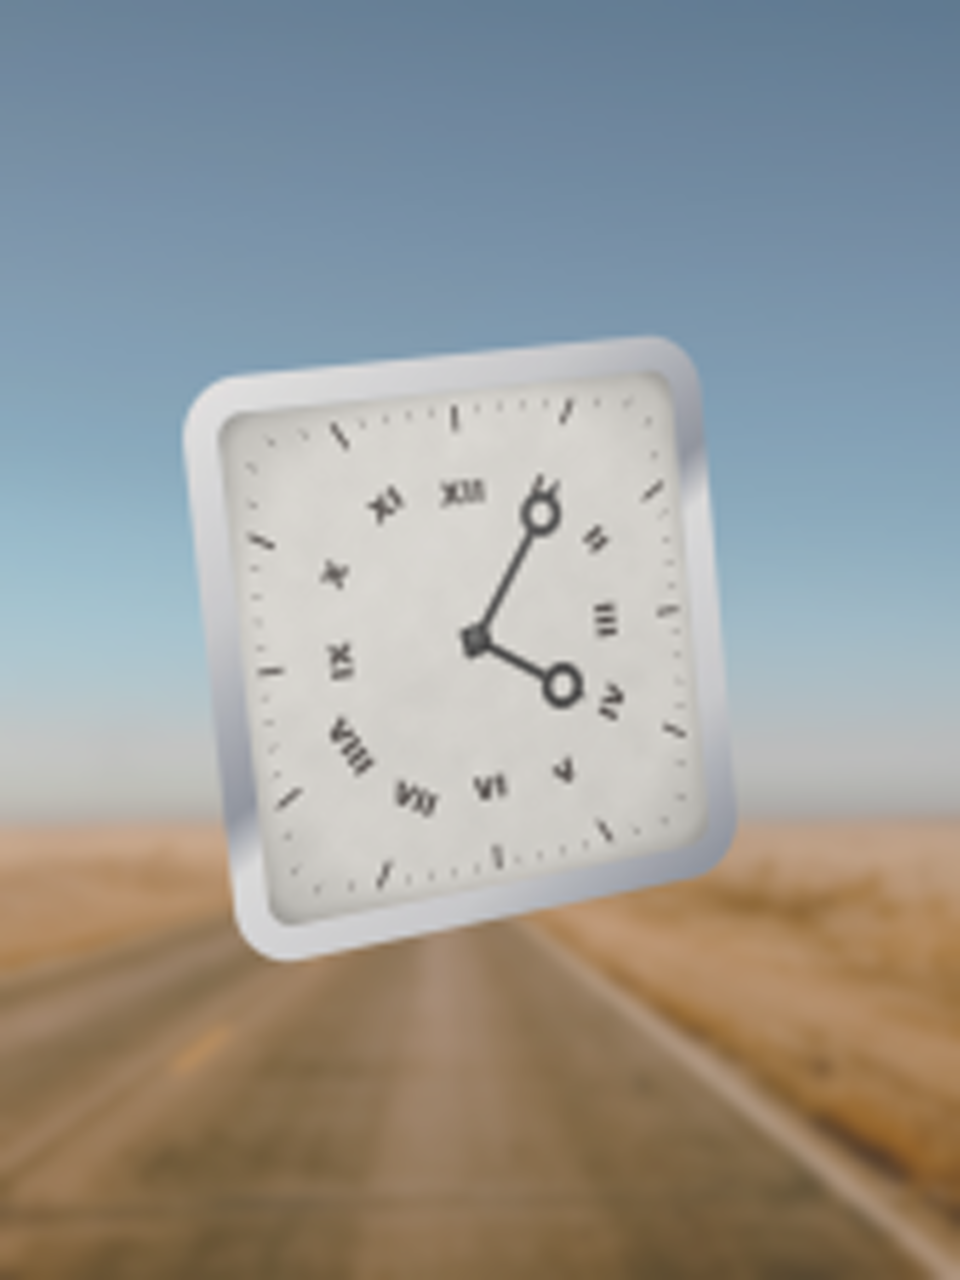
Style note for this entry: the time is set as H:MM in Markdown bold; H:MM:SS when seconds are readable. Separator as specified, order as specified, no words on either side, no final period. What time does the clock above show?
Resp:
**4:06**
